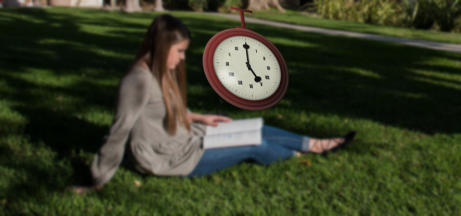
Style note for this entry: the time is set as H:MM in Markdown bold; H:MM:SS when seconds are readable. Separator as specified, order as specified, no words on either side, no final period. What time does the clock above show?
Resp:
**5:00**
